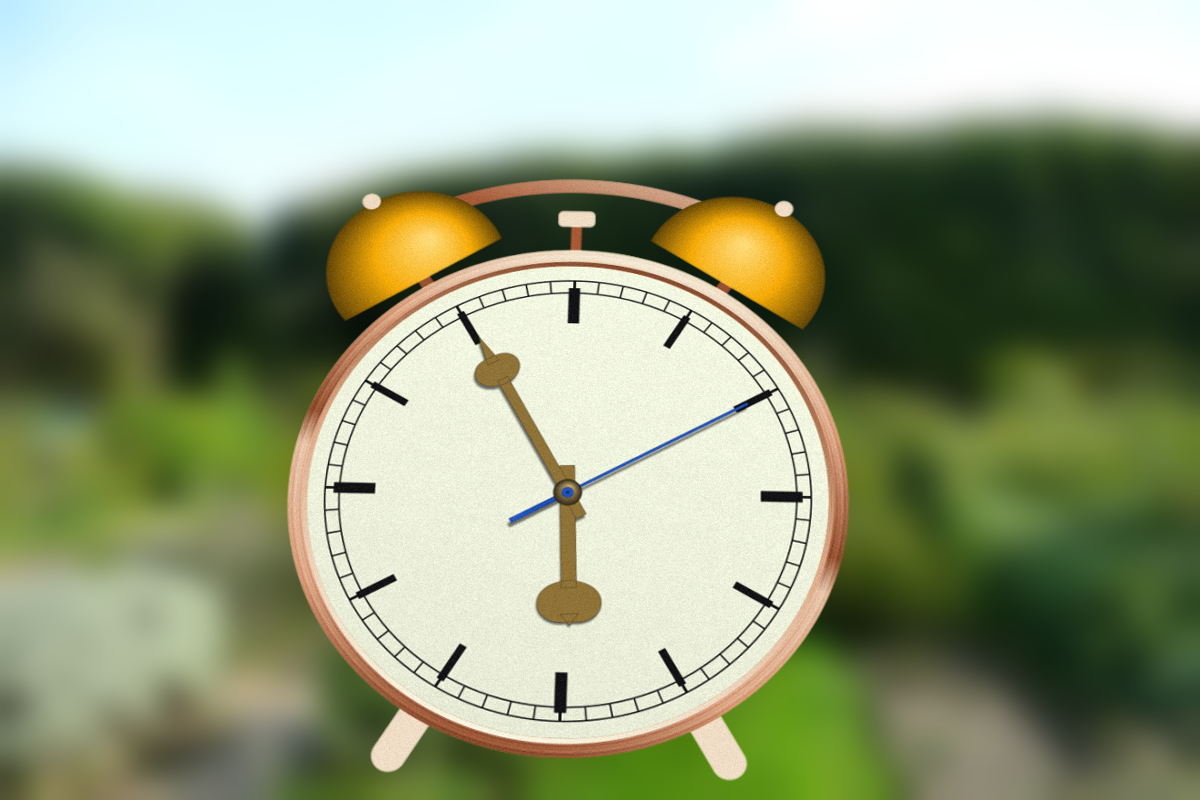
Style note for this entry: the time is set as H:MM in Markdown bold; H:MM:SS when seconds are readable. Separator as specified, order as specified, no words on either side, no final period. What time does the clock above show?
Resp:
**5:55:10**
